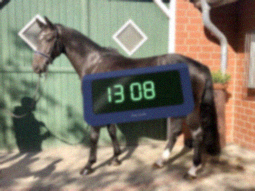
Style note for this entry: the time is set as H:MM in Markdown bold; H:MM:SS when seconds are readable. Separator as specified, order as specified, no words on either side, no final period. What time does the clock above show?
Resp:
**13:08**
